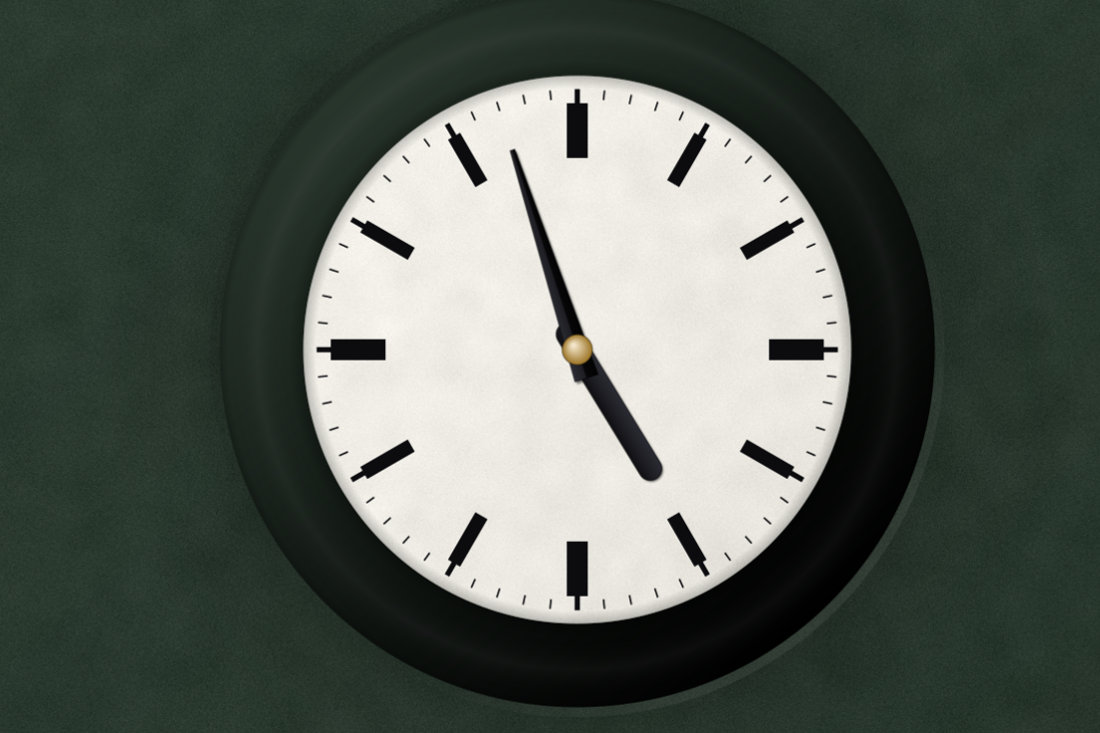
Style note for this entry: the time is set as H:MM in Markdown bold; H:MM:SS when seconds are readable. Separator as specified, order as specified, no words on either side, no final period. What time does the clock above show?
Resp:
**4:57**
